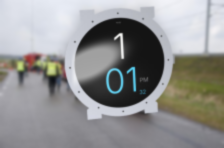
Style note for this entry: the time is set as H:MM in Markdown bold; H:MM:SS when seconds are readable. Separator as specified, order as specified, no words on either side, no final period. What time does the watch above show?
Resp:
**1:01**
